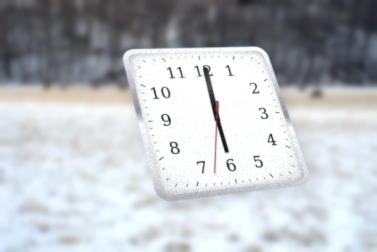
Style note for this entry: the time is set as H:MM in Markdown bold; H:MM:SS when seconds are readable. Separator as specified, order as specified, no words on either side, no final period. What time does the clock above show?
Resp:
**6:00:33**
